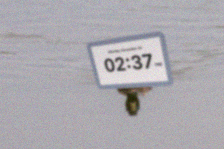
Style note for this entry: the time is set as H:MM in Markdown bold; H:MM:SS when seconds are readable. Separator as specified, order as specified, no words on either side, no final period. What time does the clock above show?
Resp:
**2:37**
